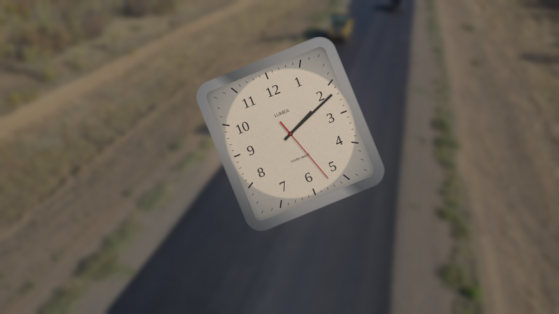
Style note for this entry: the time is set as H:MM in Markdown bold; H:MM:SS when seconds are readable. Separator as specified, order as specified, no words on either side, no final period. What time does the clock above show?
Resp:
**2:11:27**
